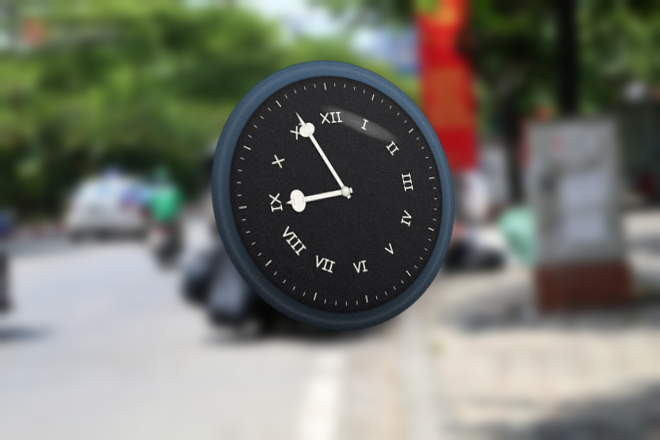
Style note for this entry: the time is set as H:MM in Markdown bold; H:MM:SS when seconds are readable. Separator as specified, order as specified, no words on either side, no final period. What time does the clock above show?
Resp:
**8:56**
